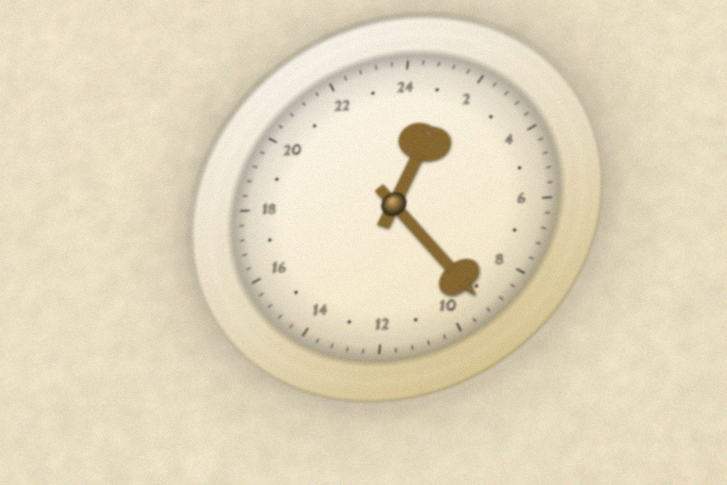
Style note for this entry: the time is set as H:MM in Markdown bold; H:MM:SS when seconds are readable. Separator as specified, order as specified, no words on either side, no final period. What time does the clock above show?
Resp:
**1:23**
